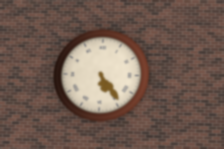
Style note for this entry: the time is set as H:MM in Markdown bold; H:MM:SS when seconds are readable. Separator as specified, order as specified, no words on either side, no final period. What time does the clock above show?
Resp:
**5:24**
